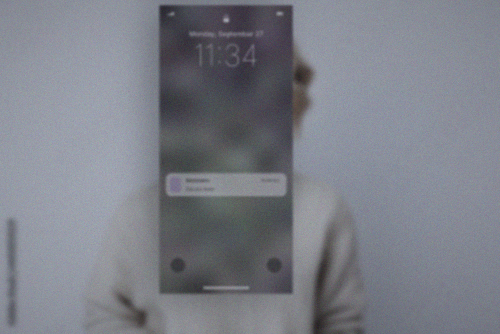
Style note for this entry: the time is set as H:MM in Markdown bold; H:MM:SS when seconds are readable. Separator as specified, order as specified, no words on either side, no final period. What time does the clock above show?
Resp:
**11:34**
